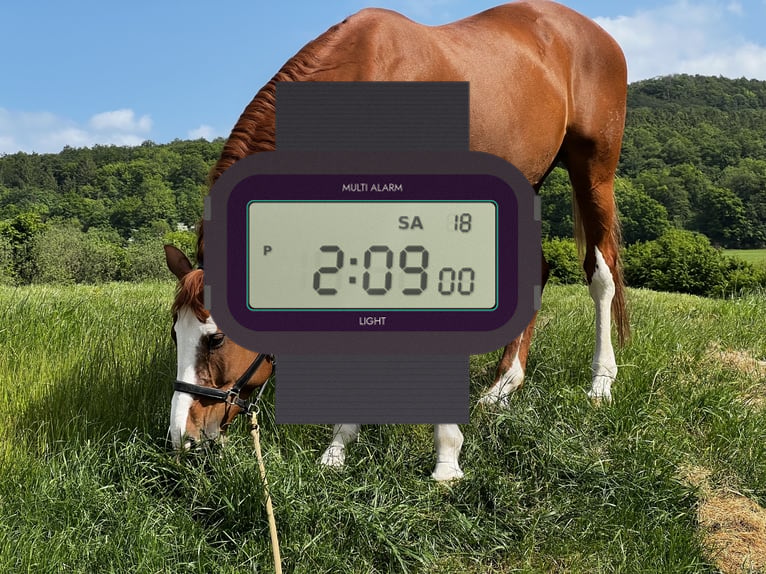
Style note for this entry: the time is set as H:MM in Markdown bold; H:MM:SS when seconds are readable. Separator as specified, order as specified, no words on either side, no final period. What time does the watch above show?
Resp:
**2:09:00**
